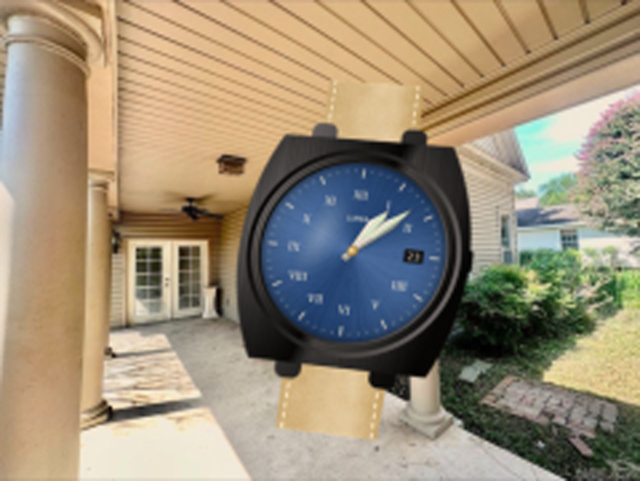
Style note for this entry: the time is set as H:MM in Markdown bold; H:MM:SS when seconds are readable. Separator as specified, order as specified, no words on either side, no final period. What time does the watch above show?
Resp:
**1:08**
